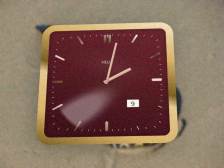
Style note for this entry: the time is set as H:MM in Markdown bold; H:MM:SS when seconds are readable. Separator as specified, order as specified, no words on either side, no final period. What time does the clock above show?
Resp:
**2:02**
